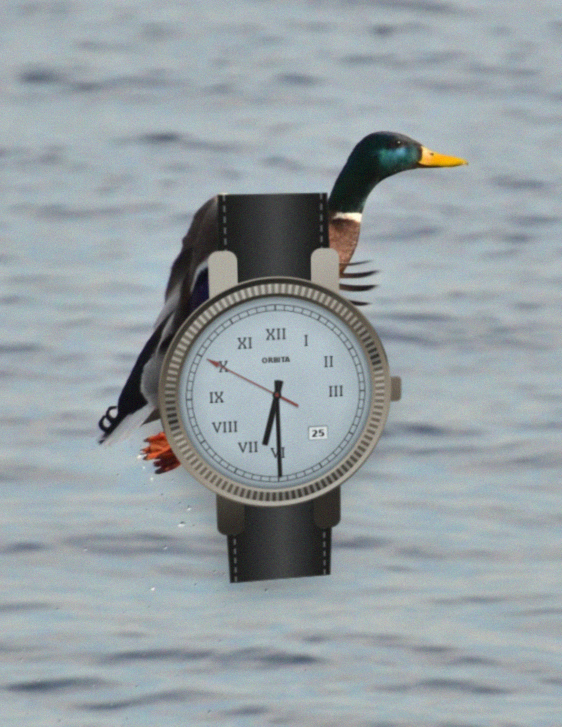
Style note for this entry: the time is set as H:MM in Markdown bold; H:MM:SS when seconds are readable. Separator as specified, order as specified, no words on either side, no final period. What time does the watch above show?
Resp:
**6:29:50**
